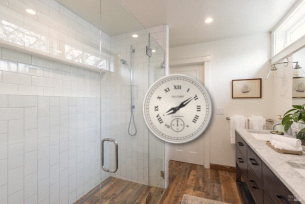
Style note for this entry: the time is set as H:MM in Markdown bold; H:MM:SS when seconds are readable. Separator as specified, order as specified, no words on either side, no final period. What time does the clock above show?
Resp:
**8:09**
